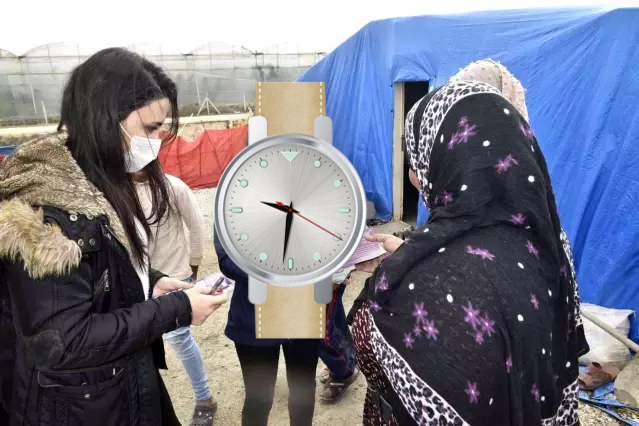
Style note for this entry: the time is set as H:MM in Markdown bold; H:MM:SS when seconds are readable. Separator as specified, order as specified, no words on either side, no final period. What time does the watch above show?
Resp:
**9:31:20**
